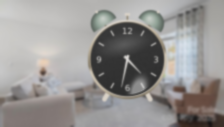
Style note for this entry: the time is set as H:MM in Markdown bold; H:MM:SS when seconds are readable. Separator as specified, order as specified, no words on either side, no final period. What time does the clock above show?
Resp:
**4:32**
